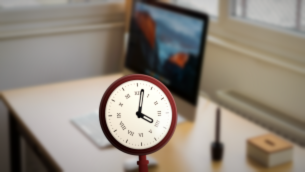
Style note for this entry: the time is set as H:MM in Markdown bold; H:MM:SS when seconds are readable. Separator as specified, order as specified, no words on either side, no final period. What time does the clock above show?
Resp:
**4:02**
